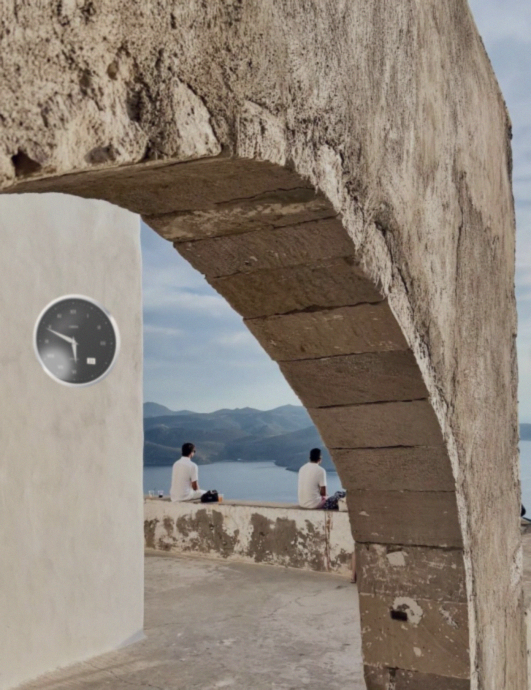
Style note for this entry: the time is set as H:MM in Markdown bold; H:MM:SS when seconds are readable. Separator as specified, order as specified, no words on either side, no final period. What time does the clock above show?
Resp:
**5:49**
